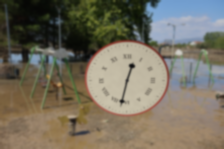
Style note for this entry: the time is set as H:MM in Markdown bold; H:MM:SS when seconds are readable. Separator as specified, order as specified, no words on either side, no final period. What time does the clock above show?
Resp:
**12:32**
